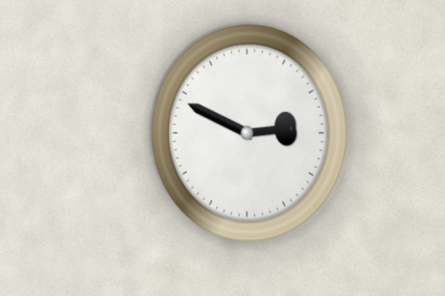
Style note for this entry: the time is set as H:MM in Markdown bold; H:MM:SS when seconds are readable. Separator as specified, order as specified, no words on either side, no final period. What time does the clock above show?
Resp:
**2:49**
